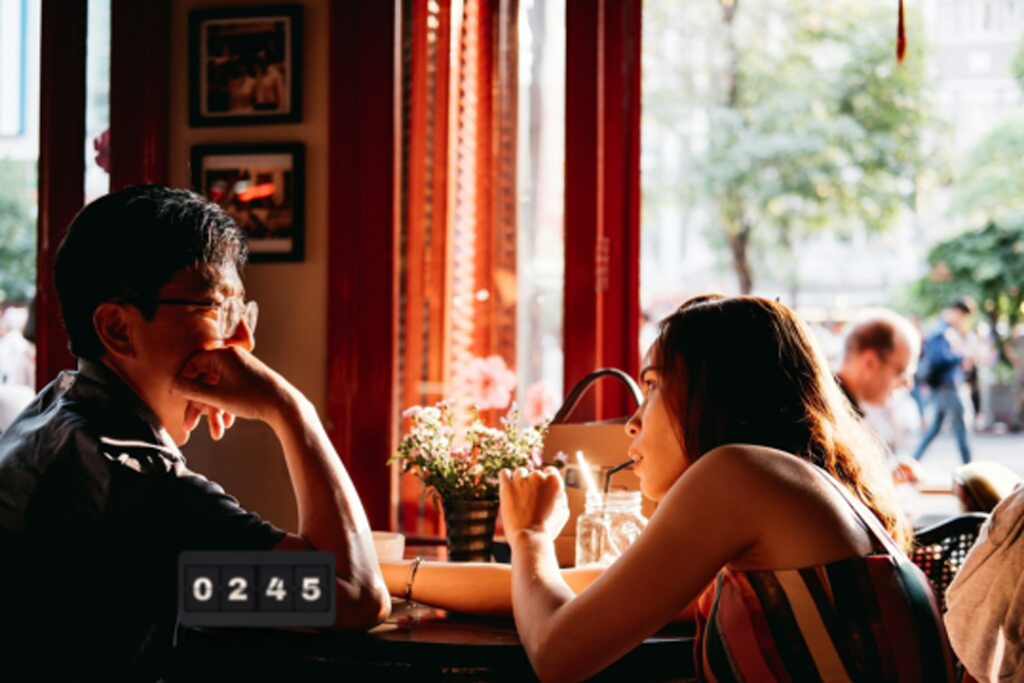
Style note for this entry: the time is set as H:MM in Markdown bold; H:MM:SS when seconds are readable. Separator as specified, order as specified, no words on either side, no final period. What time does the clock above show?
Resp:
**2:45**
